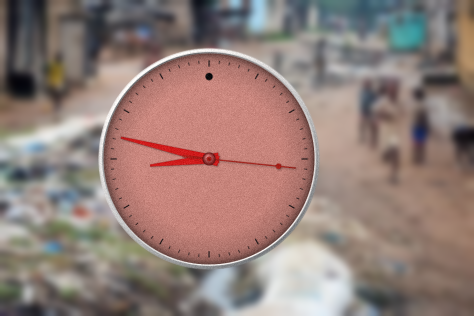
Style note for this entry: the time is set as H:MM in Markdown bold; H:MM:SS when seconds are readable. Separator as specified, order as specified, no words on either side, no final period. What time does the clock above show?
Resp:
**8:47:16**
